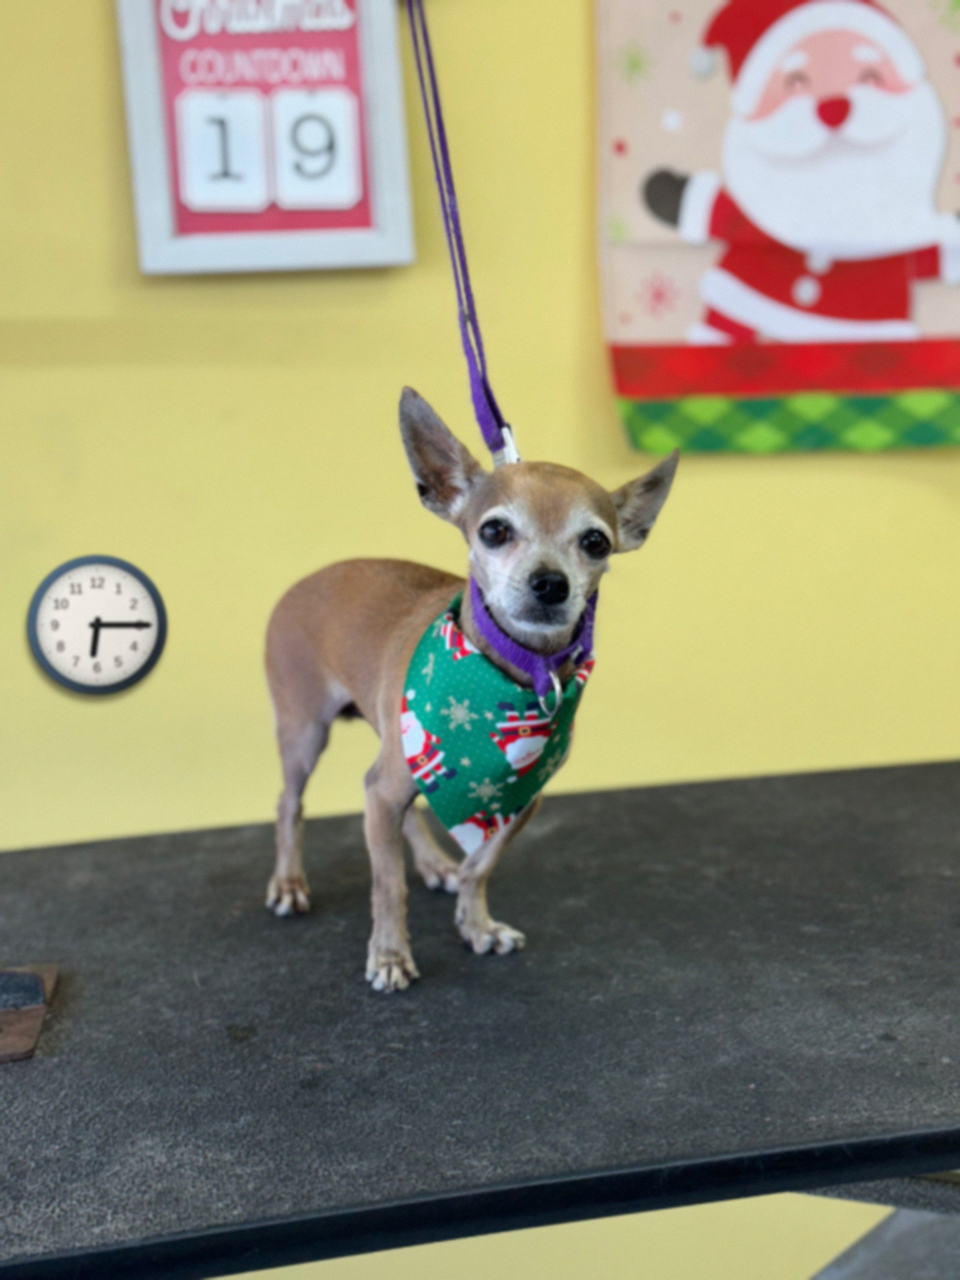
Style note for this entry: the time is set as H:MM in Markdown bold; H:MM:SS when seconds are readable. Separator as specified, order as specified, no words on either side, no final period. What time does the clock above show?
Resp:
**6:15**
